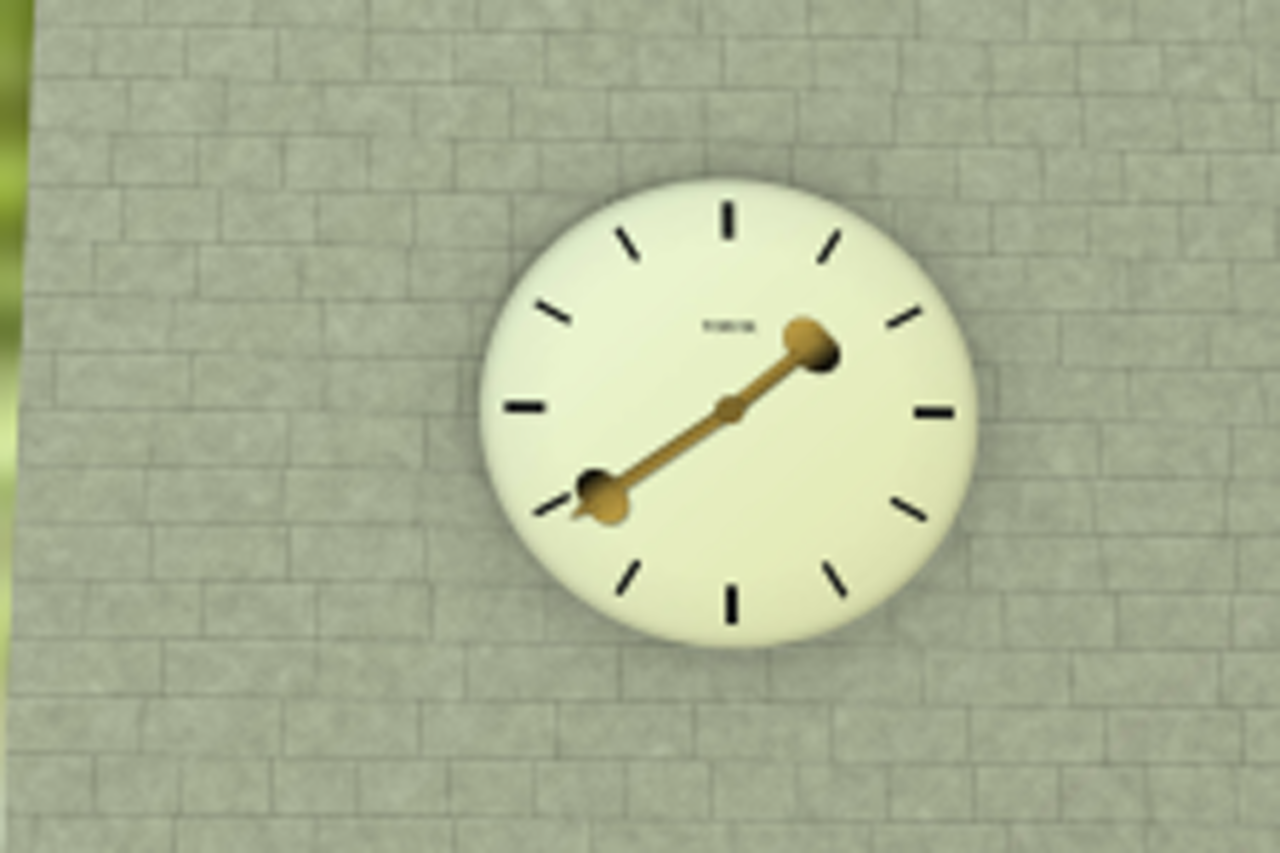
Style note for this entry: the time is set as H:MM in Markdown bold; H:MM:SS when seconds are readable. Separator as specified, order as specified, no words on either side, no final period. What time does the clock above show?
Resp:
**1:39**
